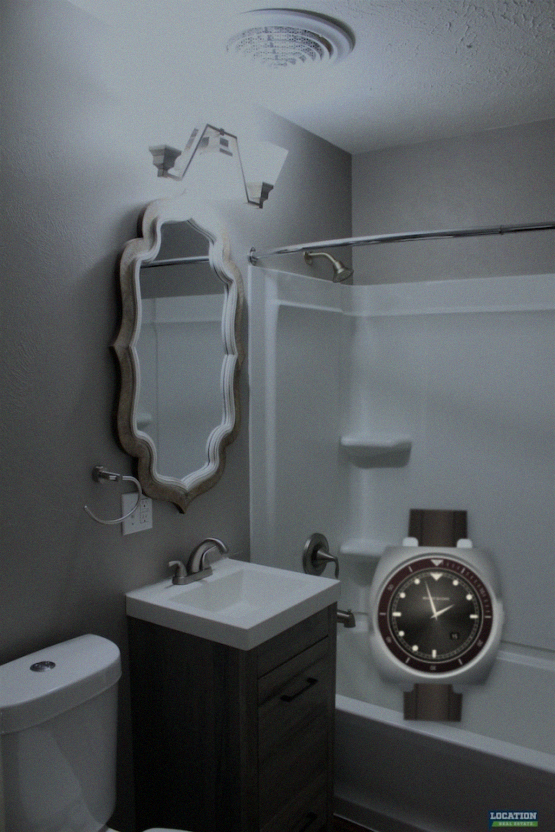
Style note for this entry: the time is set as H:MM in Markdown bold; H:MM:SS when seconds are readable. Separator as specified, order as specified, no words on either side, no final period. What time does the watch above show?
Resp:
**1:57**
